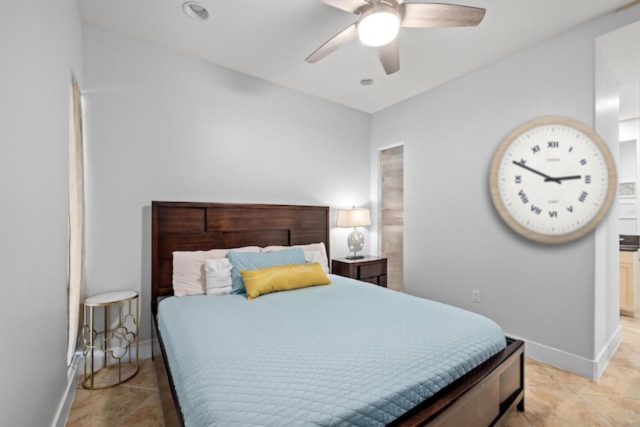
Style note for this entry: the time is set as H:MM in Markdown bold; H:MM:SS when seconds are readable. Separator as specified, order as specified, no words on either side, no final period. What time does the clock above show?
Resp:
**2:49**
